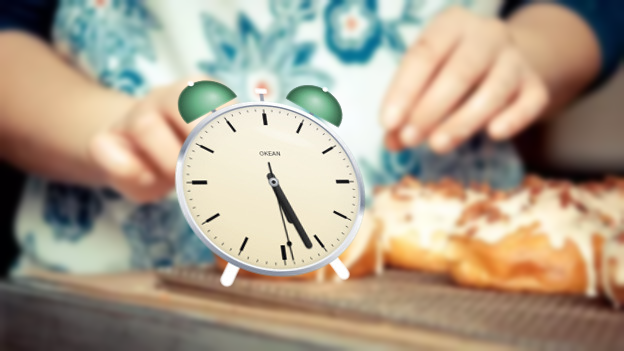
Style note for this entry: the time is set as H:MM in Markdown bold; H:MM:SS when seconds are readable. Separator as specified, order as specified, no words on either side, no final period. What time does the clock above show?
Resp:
**5:26:29**
